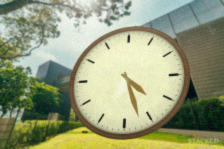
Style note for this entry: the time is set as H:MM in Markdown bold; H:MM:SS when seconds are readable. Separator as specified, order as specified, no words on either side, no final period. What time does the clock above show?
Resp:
**4:27**
